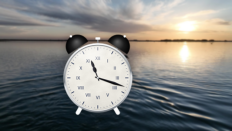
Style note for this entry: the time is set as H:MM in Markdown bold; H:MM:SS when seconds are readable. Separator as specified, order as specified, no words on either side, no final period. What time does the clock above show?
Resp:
**11:18**
